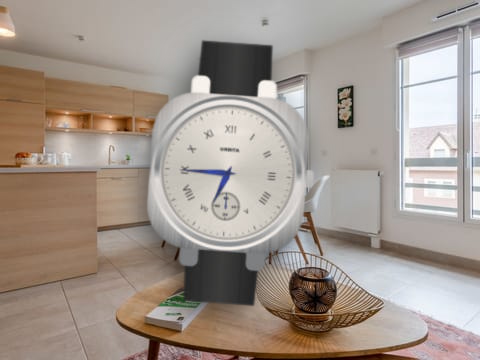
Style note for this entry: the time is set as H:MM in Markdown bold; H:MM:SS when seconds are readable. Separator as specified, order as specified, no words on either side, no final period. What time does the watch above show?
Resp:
**6:45**
